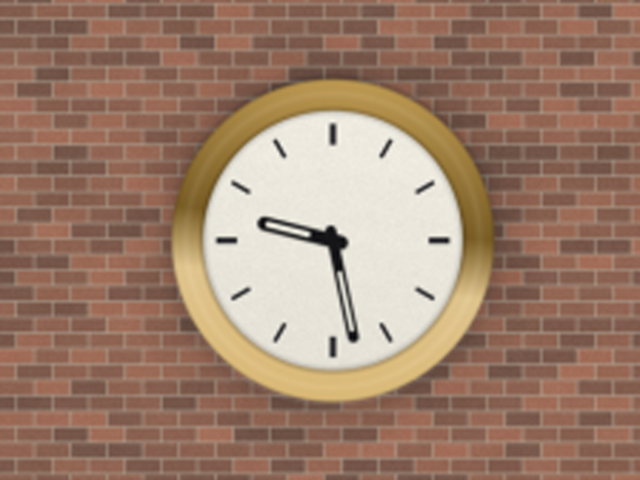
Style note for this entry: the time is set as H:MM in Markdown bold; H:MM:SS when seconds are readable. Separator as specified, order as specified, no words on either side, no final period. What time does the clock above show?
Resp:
**9:28**
